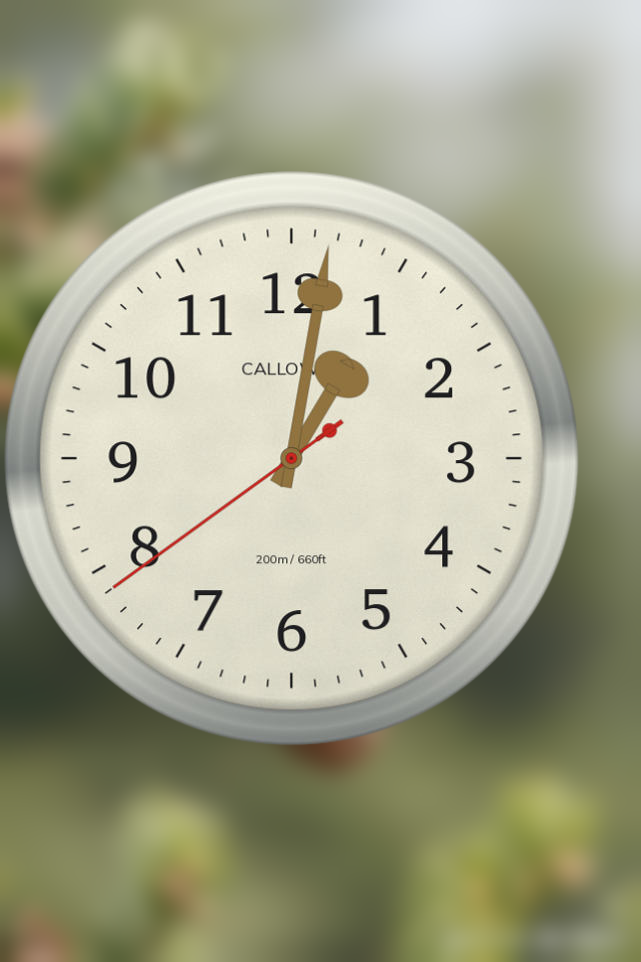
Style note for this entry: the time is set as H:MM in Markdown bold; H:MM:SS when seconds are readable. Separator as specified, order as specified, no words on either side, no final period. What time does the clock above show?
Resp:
**1:01:39**
